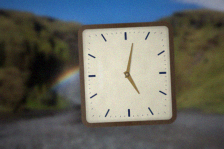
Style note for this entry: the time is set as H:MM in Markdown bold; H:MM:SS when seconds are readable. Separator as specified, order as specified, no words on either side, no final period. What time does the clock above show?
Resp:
**5:02**
